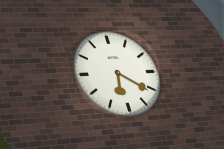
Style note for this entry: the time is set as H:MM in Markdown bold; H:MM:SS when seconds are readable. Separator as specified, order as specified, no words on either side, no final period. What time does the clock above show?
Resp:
**6:21**
